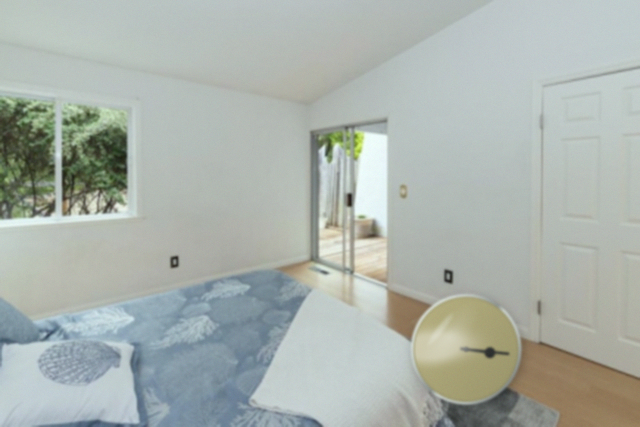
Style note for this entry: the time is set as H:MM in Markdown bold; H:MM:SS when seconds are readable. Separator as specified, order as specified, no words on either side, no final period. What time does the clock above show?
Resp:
**3:16**
